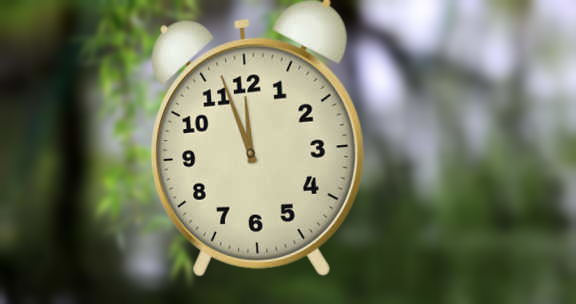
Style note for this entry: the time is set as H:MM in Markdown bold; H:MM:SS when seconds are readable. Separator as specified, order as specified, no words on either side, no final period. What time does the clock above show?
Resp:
**11:57**
